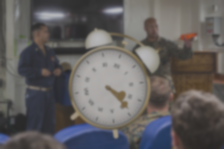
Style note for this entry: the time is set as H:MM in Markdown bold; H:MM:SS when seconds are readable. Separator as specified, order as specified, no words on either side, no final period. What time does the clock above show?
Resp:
**3:19**
